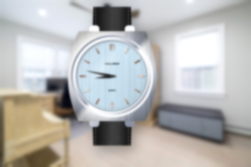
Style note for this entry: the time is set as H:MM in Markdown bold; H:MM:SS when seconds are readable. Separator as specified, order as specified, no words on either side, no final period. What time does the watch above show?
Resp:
**8:47**
